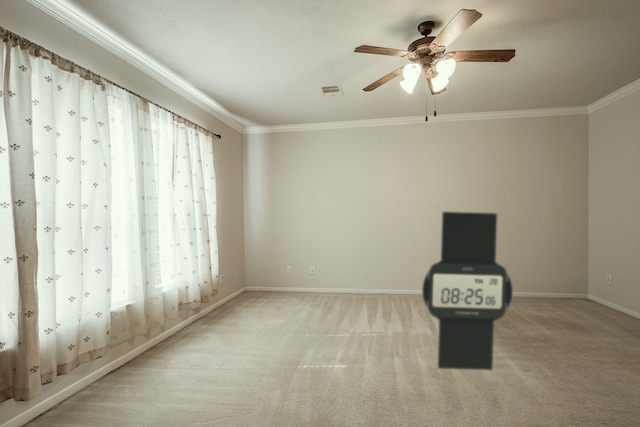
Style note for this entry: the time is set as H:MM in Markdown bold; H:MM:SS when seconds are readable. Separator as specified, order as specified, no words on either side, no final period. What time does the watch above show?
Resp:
**8:25**
